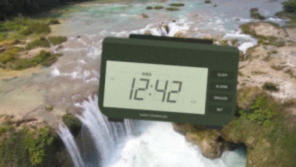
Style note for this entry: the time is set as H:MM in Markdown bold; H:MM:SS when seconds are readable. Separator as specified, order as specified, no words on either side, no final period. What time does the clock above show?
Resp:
**12:42**
